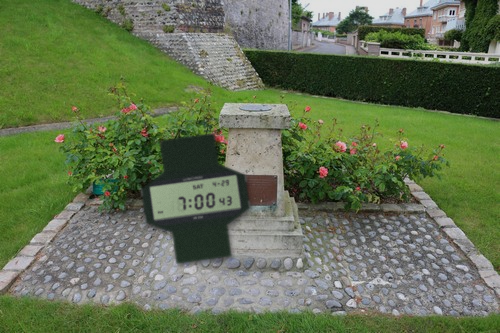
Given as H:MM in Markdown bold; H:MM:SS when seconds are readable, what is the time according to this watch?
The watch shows **7:00:43**
